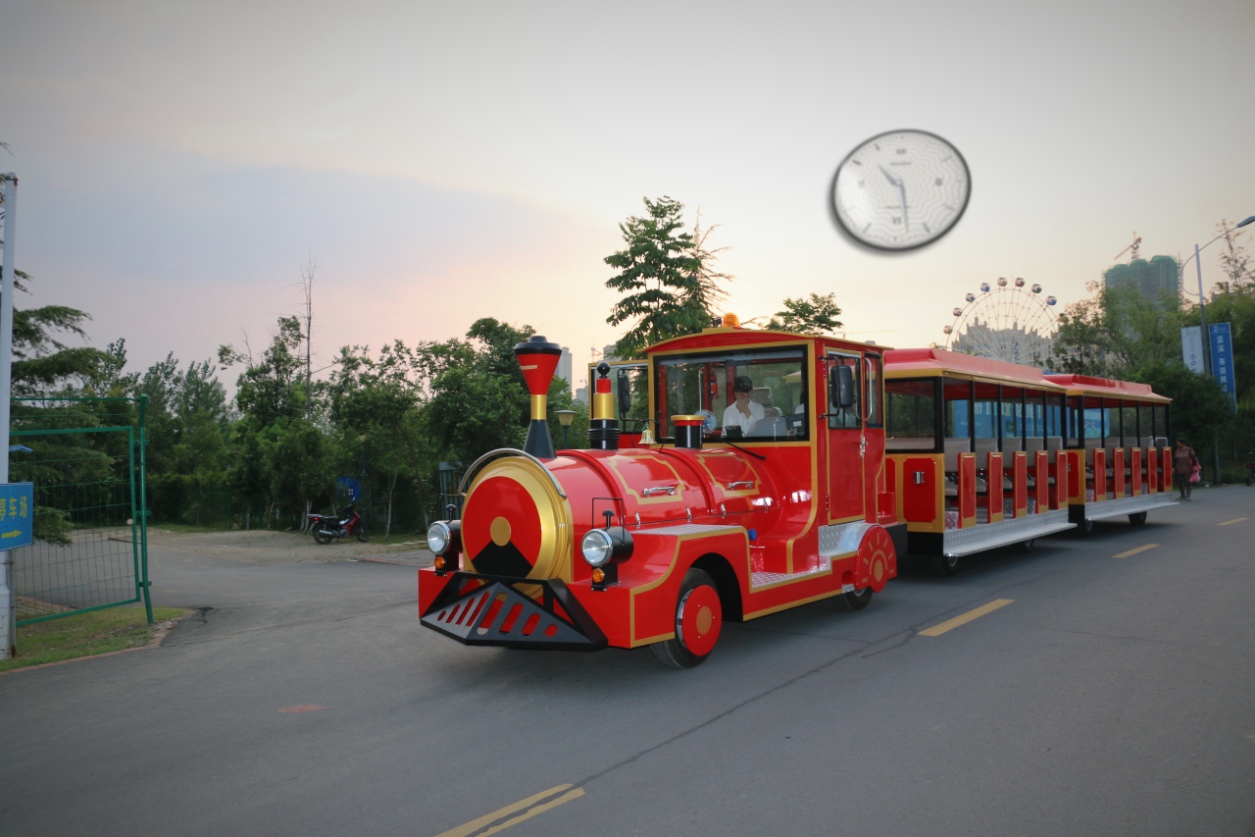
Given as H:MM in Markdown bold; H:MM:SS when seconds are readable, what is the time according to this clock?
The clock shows **10:28**
